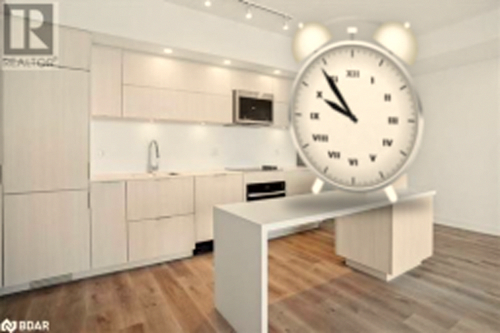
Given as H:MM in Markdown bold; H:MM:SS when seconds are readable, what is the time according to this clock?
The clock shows **9:54**
